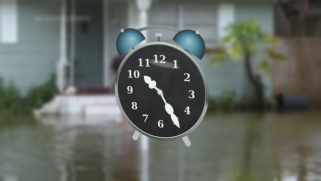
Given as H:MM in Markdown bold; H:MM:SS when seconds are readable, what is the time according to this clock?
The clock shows **10:25**
